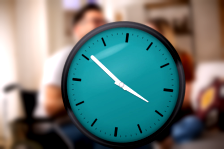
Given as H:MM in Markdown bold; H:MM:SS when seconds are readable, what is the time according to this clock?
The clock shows **3:51**
